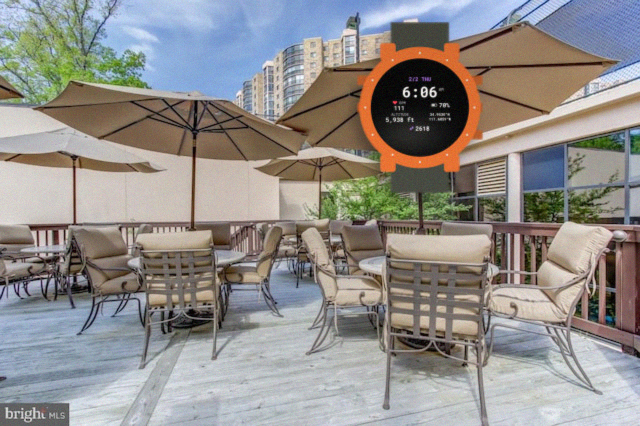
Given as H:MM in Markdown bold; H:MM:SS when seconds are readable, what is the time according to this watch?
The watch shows **6:06**
